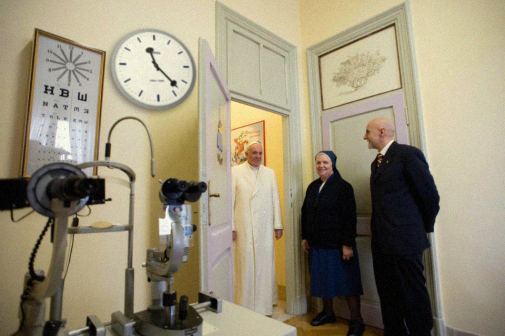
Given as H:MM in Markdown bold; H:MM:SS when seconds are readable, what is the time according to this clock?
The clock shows **11:23**
